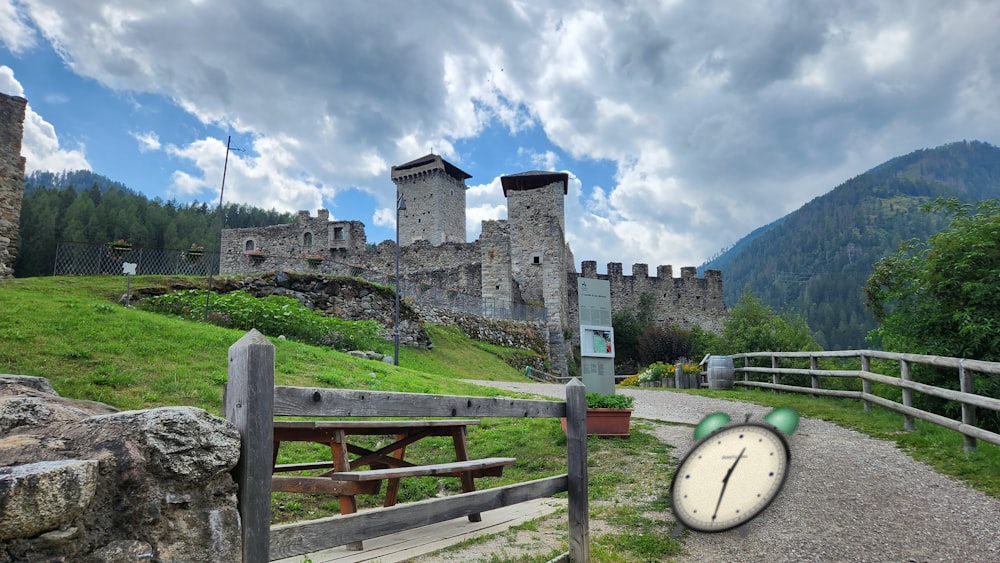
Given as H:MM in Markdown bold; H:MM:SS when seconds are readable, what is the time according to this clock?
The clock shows **12:30**
